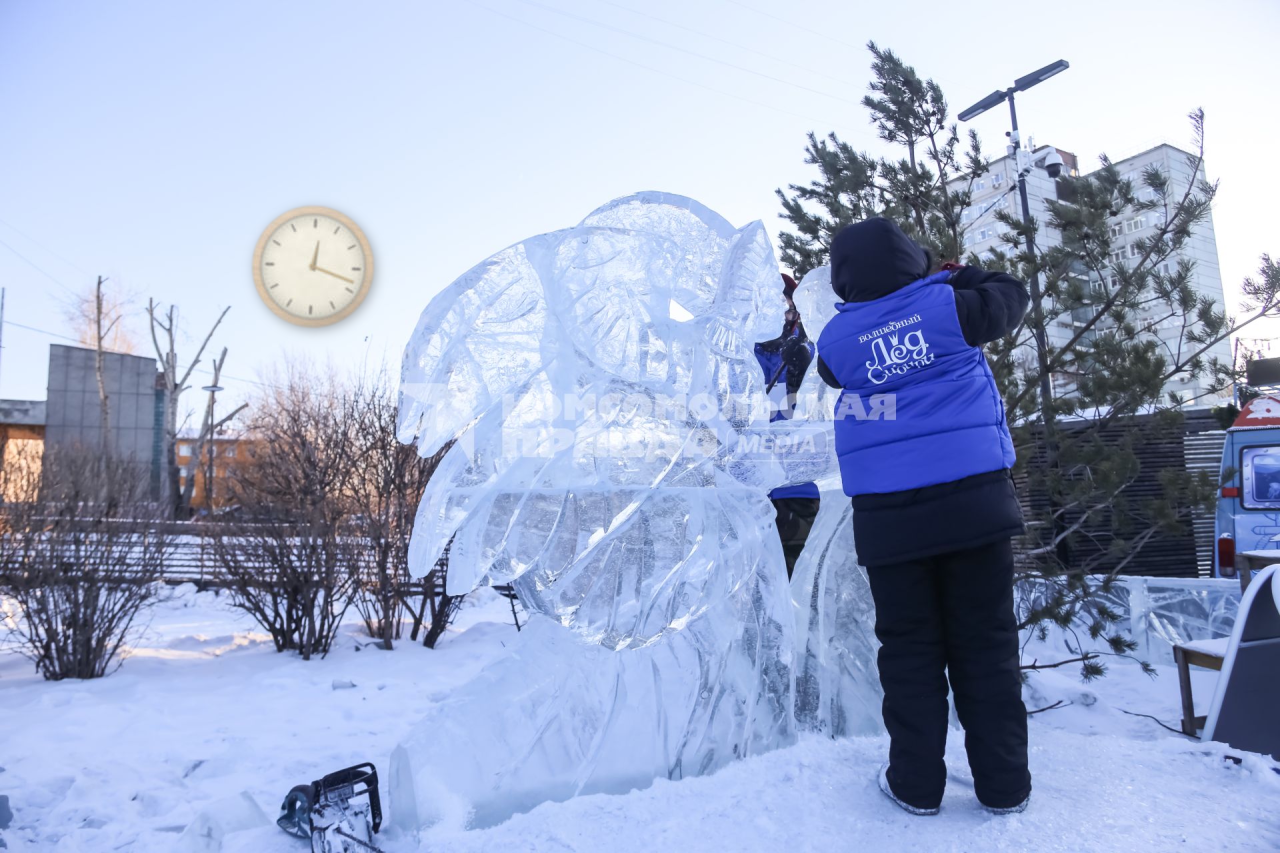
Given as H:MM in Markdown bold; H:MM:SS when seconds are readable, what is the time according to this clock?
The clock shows **12:18**
